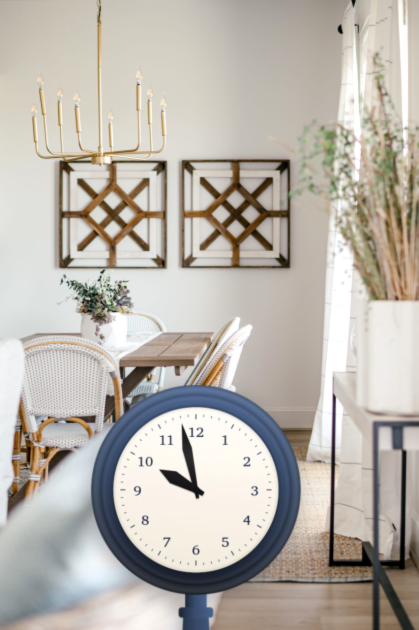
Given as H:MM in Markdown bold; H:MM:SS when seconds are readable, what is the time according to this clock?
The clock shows **9:58**
